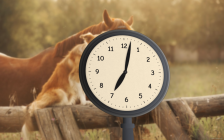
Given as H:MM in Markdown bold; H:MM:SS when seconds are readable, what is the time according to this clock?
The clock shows **7:02**
